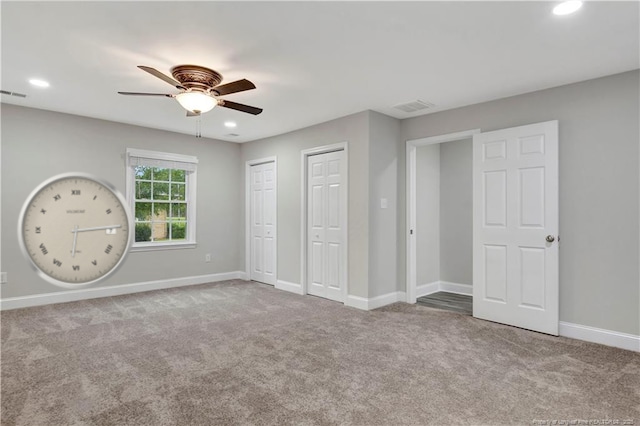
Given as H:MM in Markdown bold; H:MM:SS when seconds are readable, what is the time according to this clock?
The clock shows **6:14**
